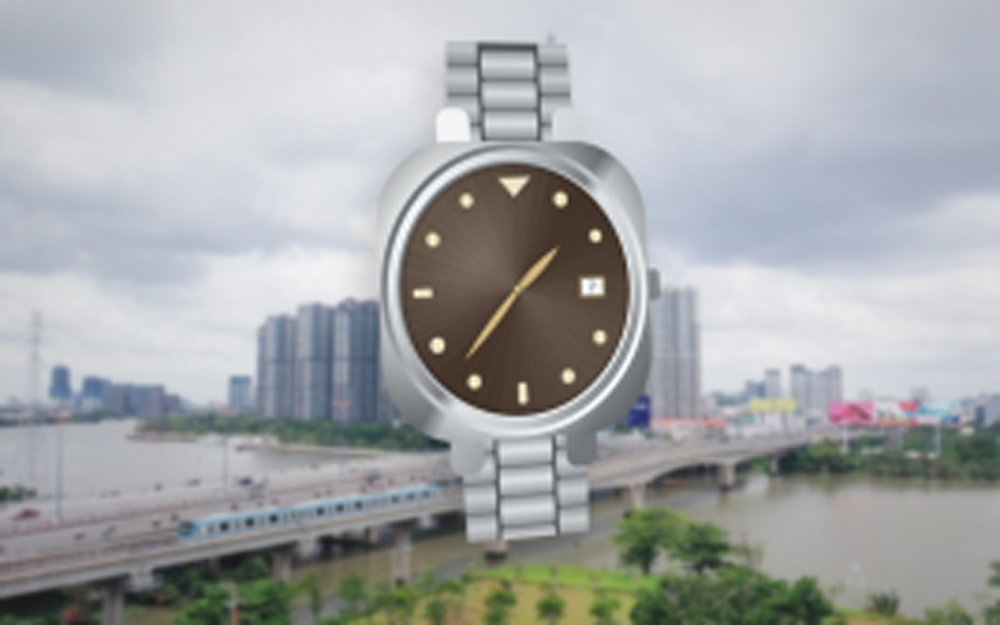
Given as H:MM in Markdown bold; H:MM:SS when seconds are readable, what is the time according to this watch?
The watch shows **1:37**
